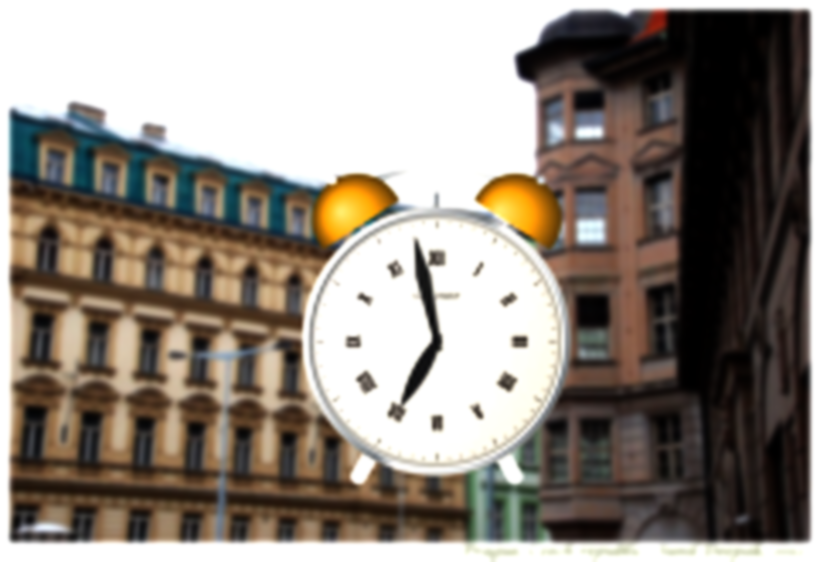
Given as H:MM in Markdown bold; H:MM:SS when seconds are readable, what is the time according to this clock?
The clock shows **6:58**
